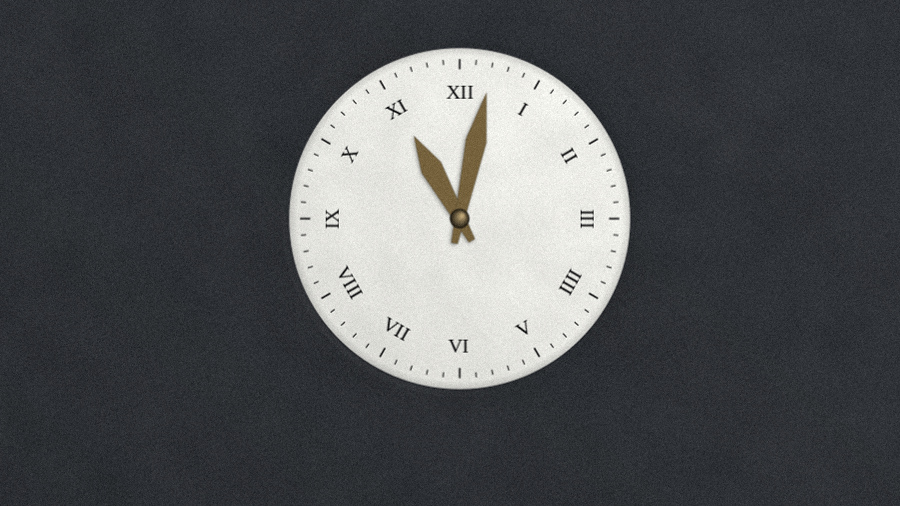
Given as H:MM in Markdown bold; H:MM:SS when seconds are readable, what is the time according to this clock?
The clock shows **11:02**
